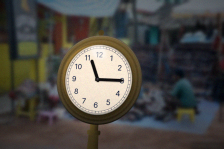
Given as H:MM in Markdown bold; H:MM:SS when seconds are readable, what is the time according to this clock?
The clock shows **11:15**
